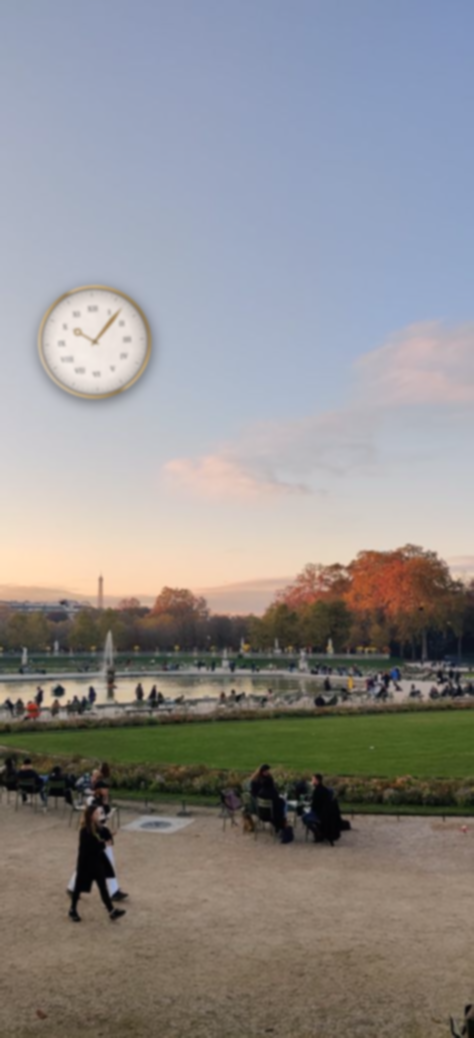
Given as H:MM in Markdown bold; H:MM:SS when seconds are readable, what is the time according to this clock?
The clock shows **10:07**
